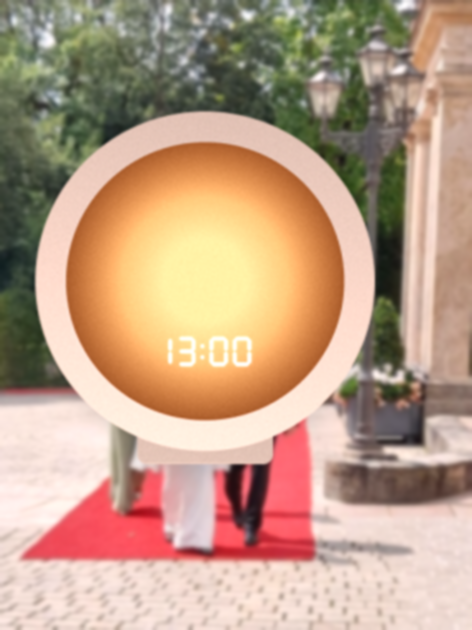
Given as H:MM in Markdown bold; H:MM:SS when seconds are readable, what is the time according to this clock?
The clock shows **13:00**
